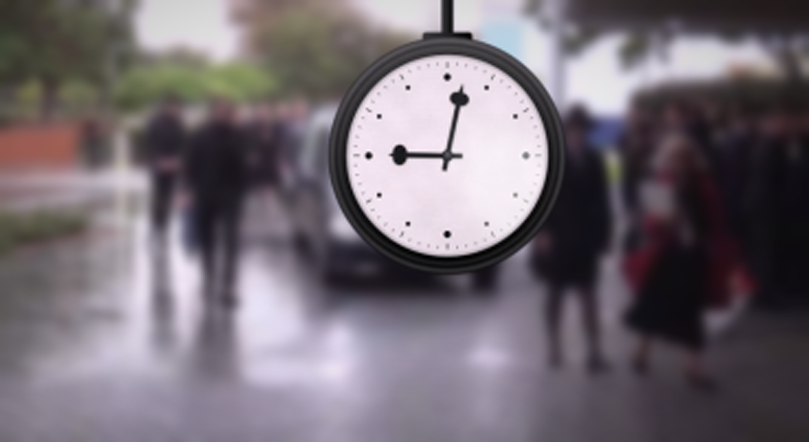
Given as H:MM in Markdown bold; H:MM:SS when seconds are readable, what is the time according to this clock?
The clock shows **9:02**
